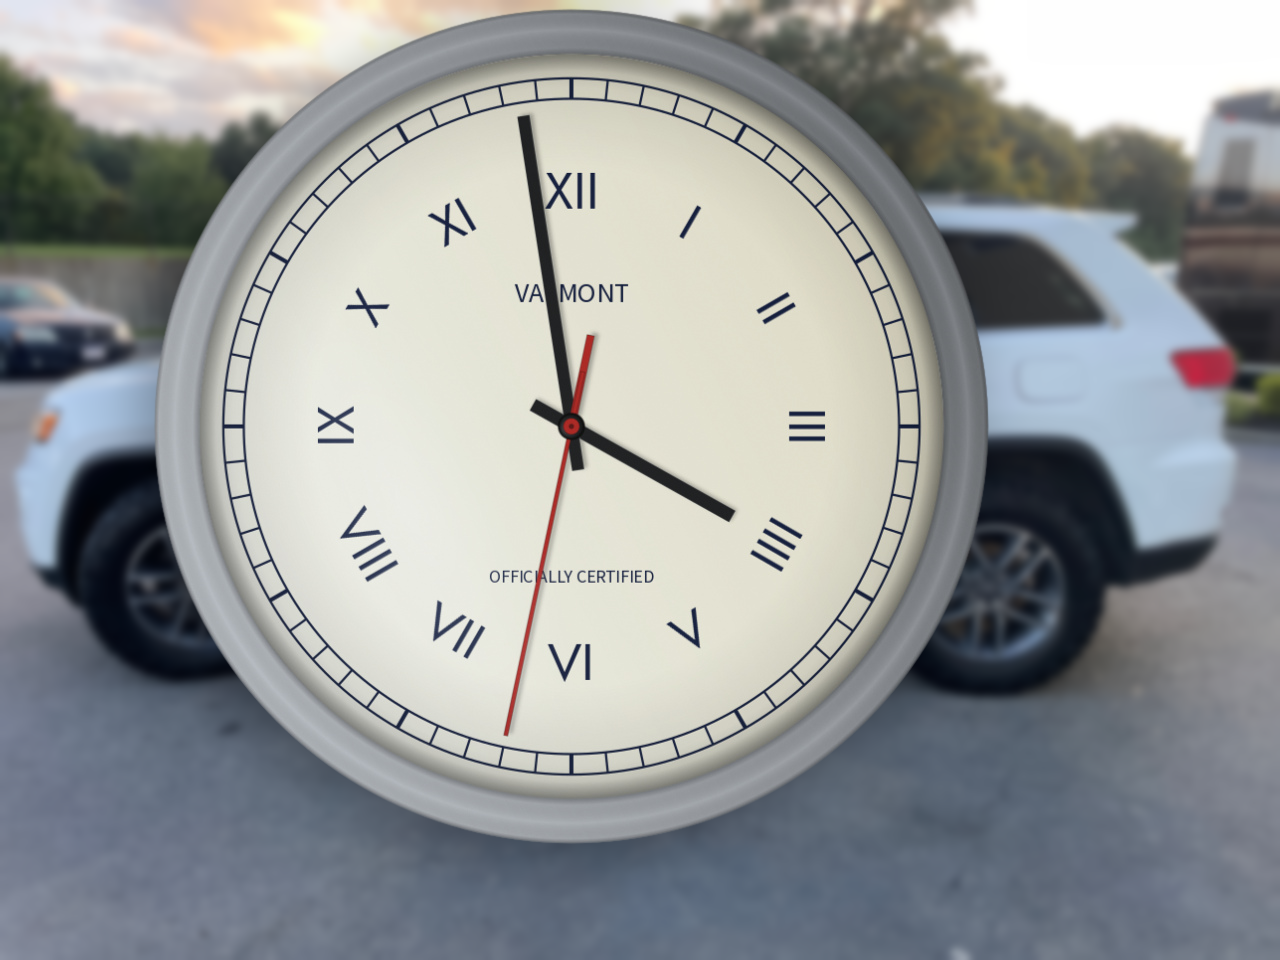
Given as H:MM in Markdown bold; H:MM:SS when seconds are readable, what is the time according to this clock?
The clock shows **3:58:32**
